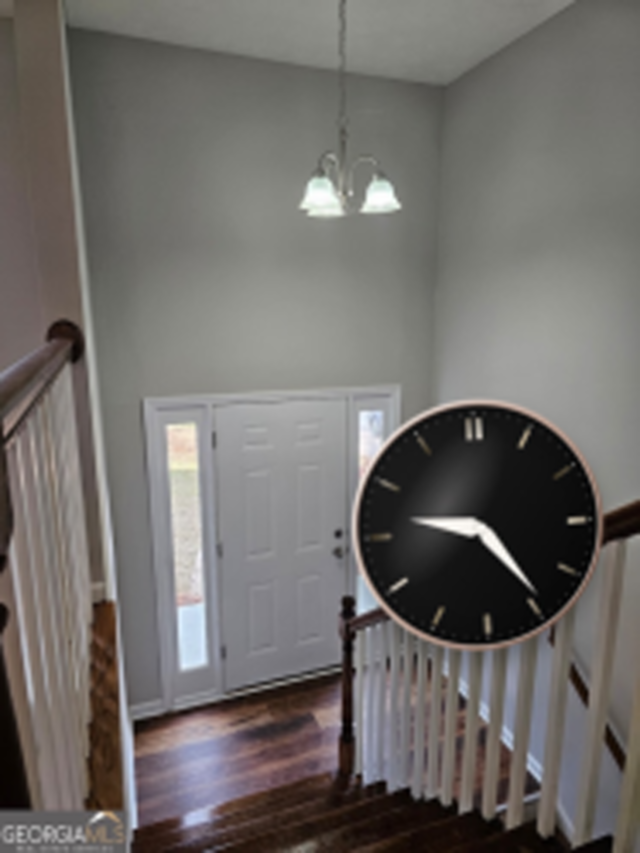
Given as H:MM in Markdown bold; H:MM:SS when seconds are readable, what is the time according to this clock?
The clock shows **9:24**
